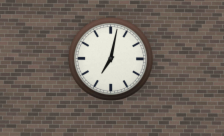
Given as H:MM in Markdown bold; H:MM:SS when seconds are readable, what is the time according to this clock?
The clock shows **7:02**
